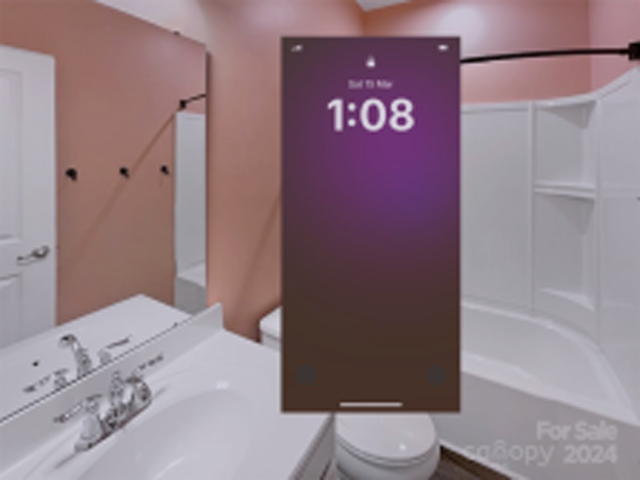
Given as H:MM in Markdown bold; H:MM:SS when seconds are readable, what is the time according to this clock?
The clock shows **1:08**
